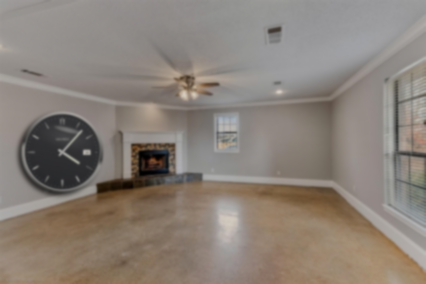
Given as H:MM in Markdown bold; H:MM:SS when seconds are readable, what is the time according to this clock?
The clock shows **4:07**
